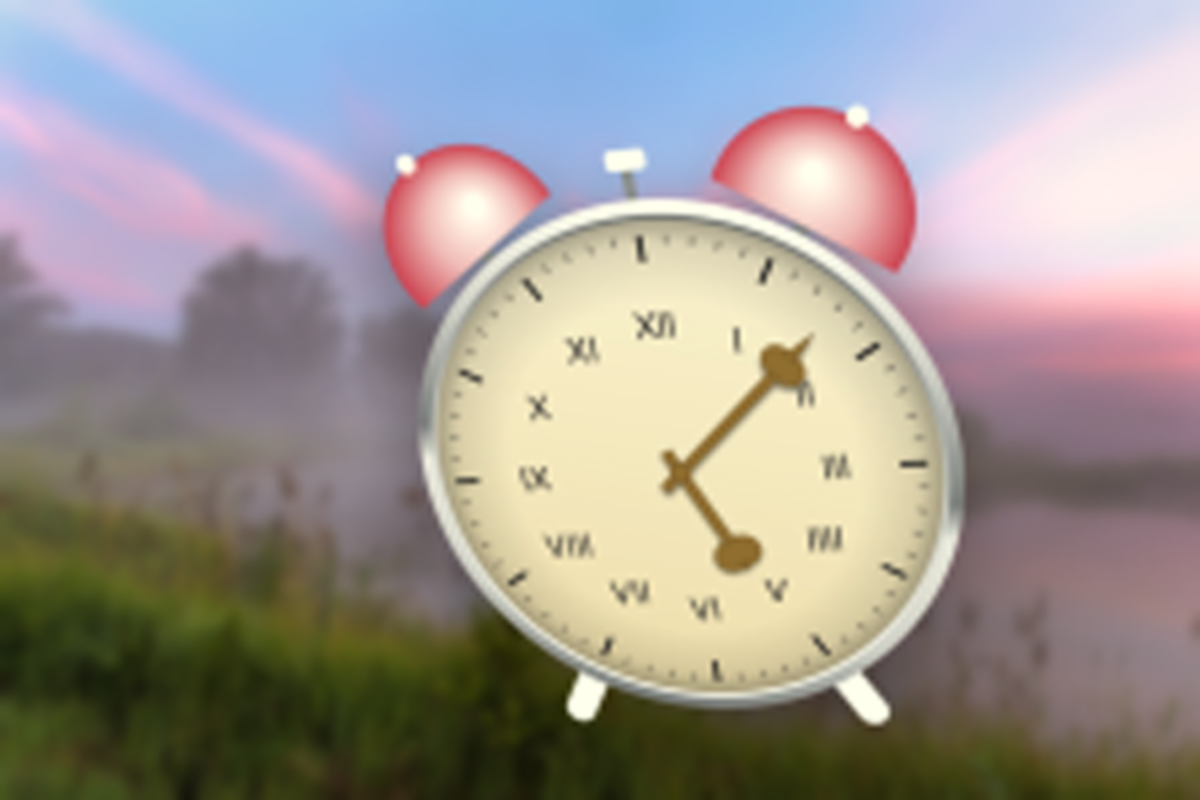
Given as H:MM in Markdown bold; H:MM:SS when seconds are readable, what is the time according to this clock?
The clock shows **5:08**
